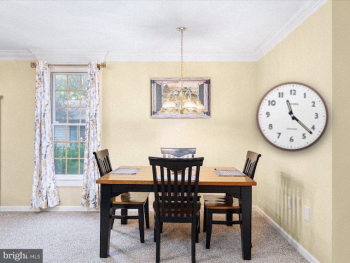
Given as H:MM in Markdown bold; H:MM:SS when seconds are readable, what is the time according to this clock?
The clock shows **11:22**
